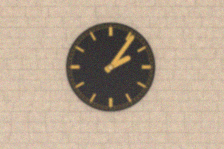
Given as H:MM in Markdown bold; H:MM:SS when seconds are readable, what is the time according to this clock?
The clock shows **2:06**
